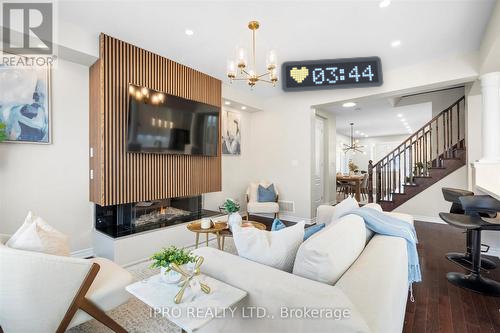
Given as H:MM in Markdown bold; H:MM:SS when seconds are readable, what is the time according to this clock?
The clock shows **3:44**
